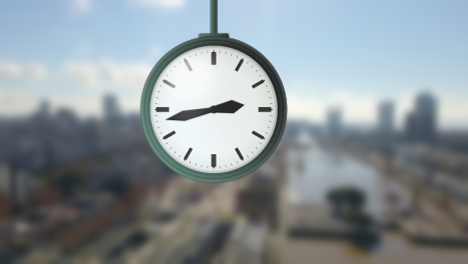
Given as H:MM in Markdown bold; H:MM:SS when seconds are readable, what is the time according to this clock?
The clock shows **2:43**
